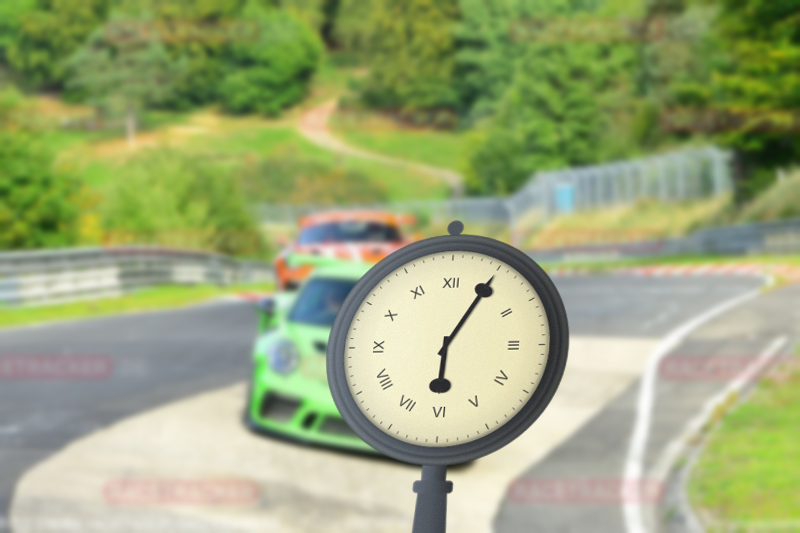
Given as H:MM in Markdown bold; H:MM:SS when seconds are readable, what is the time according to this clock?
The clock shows **6:05**
